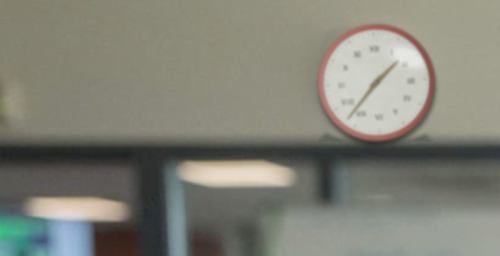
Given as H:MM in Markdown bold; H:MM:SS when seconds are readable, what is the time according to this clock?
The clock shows **1:37**
